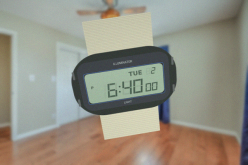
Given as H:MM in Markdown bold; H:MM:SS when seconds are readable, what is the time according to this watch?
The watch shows **6:40:00**
